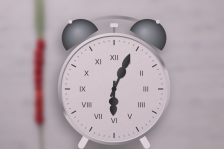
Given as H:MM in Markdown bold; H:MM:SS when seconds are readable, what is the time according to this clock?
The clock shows **6:04**
